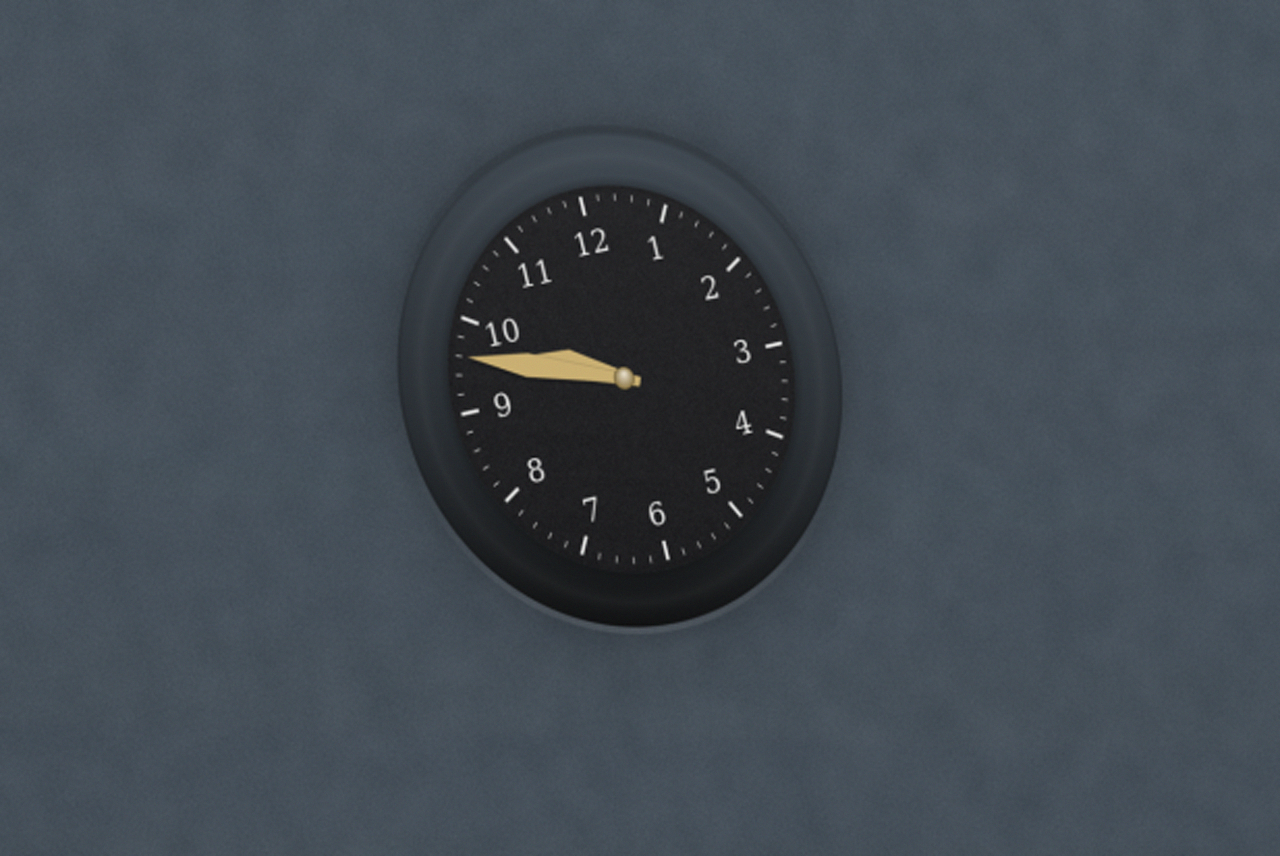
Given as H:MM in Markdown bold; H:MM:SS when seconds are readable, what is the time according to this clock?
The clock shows **9:48**
